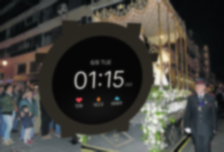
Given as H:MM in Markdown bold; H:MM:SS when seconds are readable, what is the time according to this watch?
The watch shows **1:15**
